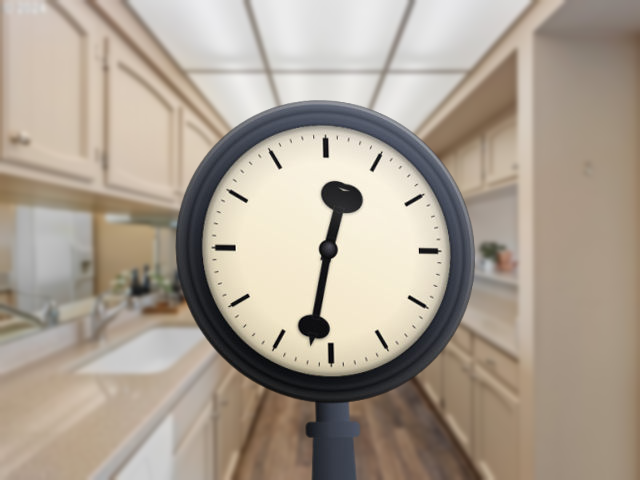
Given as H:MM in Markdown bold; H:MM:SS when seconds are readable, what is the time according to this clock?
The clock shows **12:32**
